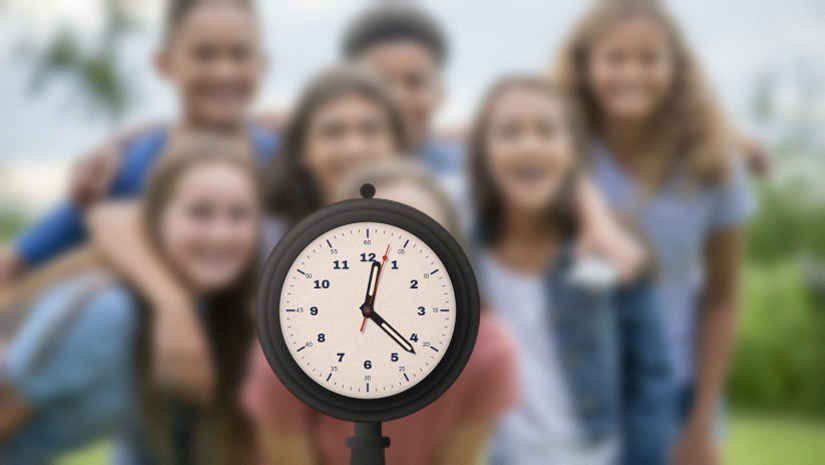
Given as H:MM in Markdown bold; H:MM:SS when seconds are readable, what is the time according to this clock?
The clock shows **12:22:03**
